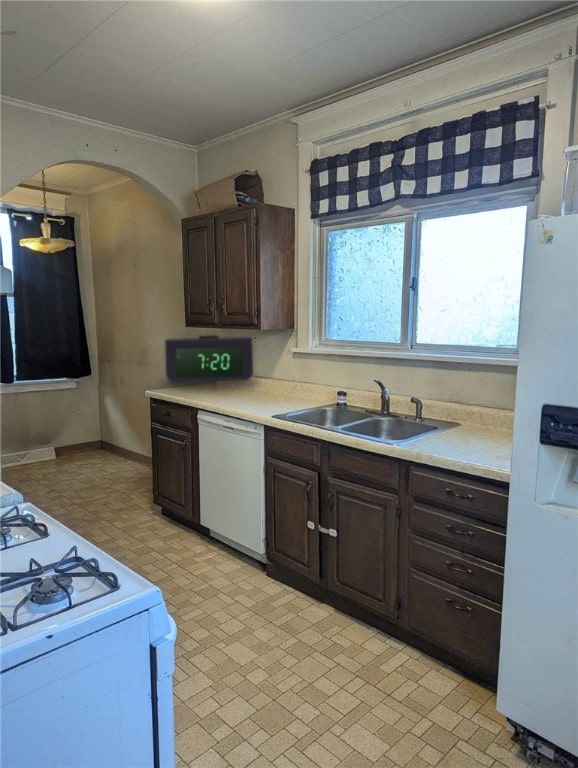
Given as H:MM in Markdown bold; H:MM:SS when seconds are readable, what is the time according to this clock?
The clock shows **7:20**
